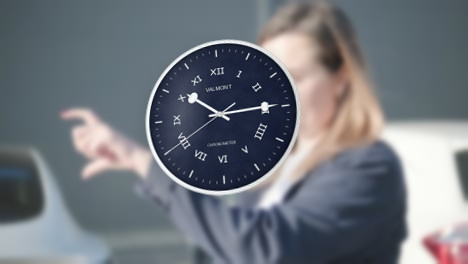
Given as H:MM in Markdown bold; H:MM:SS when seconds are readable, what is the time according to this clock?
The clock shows **10:14:40**
